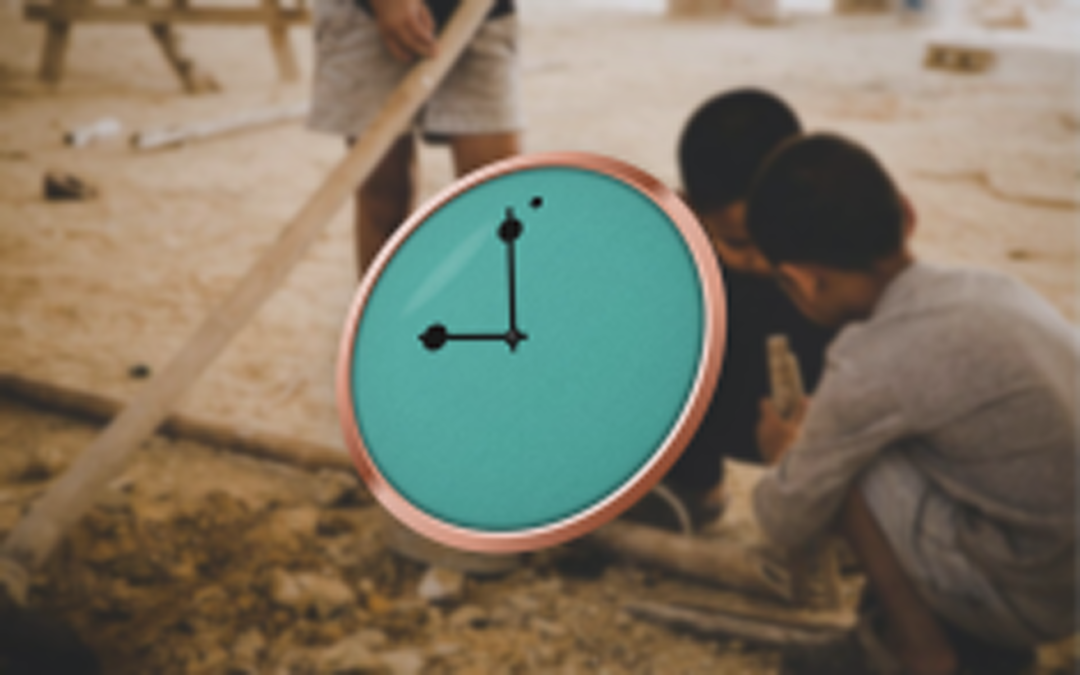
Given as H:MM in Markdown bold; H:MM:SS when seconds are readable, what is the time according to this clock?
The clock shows **8:58**
